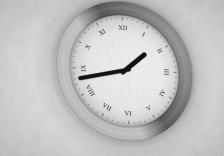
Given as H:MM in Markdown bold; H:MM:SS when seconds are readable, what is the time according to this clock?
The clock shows **1:43**
